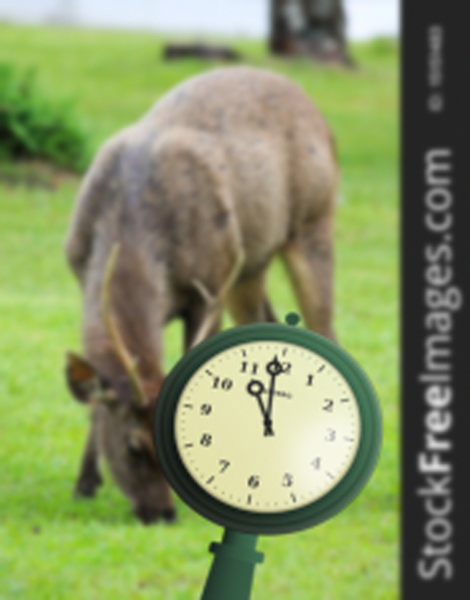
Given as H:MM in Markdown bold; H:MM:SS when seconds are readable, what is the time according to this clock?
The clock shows **10:59**
